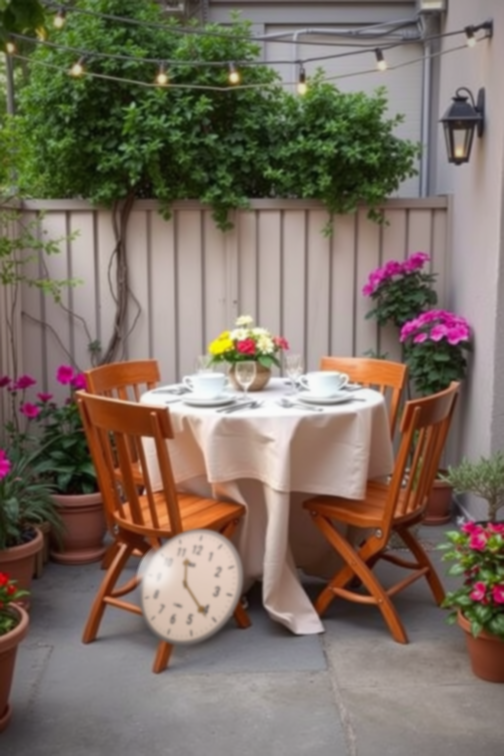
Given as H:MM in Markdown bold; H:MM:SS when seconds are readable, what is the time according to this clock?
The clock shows **11:21**
